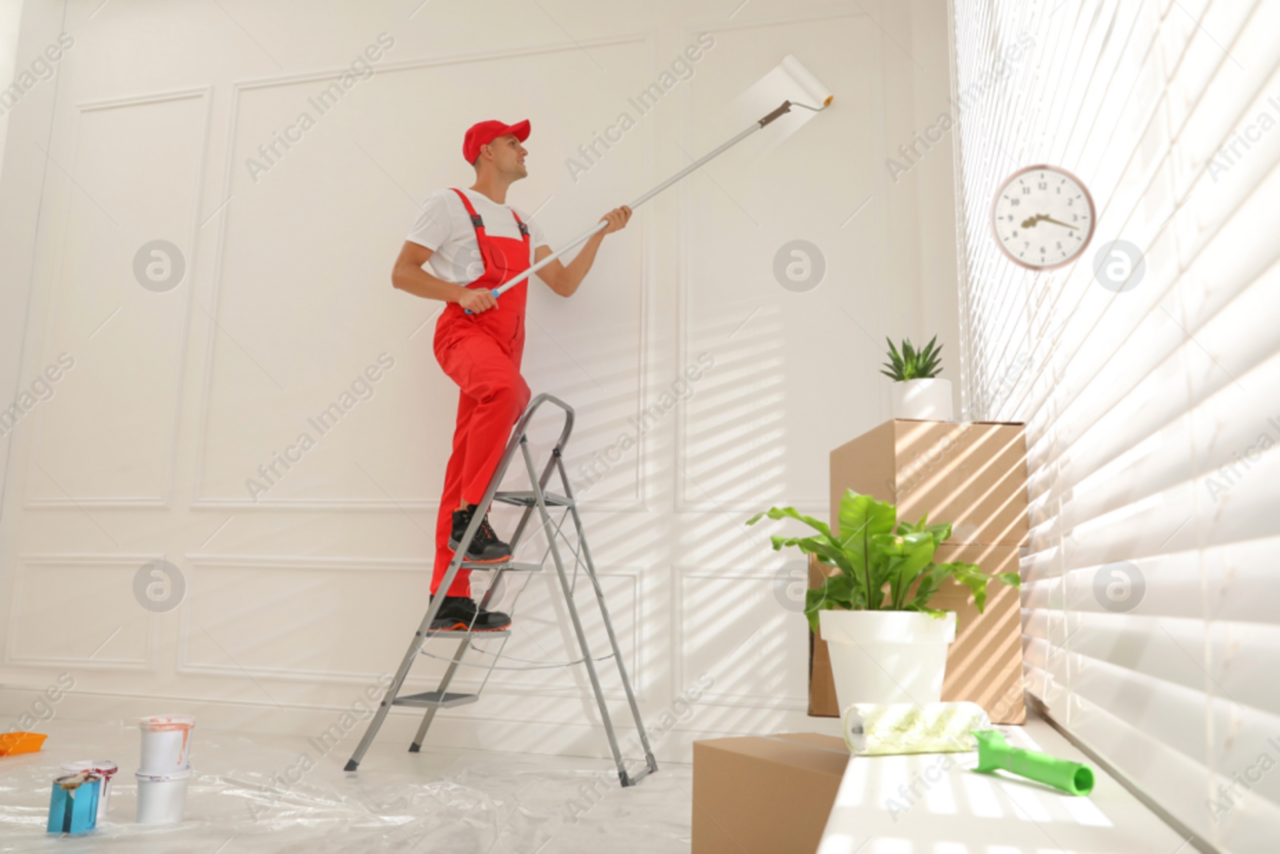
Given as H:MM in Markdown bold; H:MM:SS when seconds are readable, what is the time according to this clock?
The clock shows **8:18**
